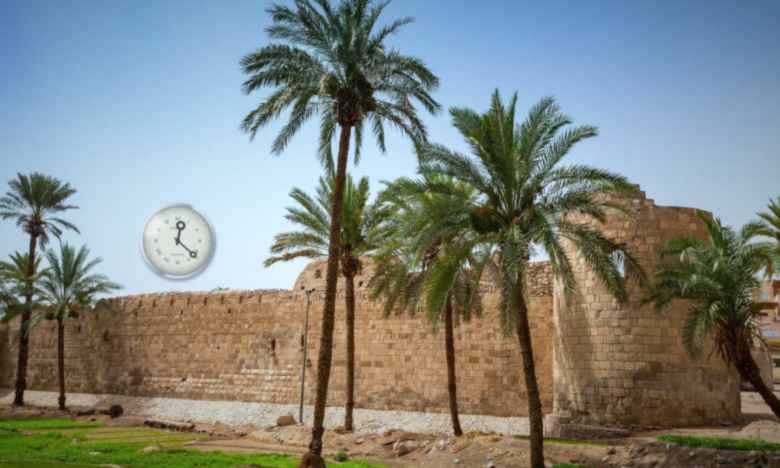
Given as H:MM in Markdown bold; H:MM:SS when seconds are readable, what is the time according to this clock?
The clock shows **12:22**
